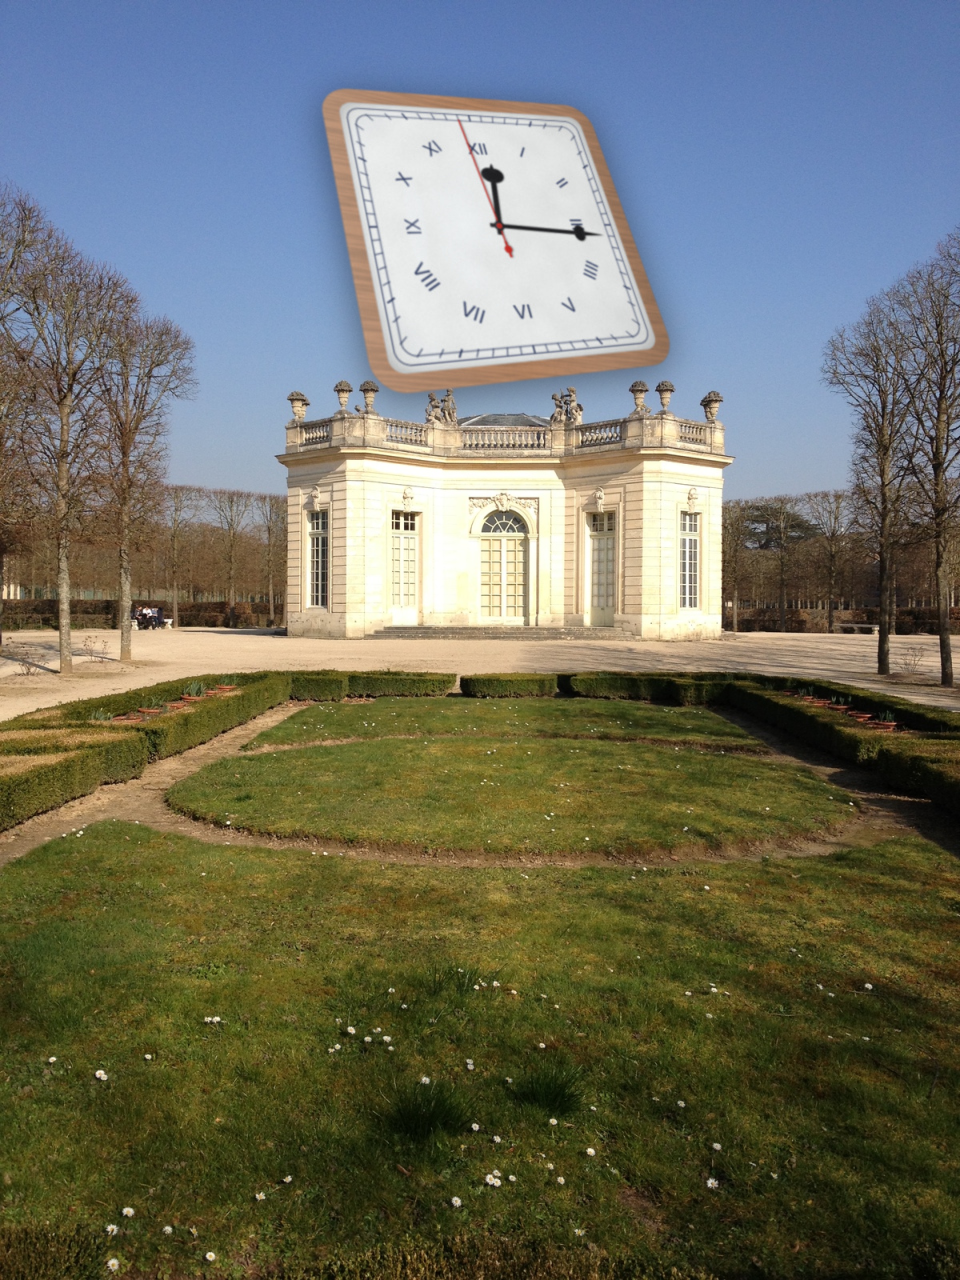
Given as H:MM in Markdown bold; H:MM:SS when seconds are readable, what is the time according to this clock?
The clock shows **12:15:59**
